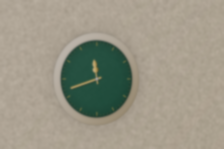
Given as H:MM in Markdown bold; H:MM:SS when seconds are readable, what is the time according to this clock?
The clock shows **11:42**
